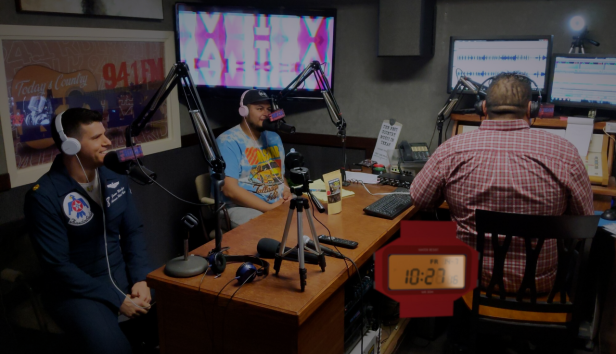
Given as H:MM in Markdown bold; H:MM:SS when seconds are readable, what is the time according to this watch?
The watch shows **10:27:16**
